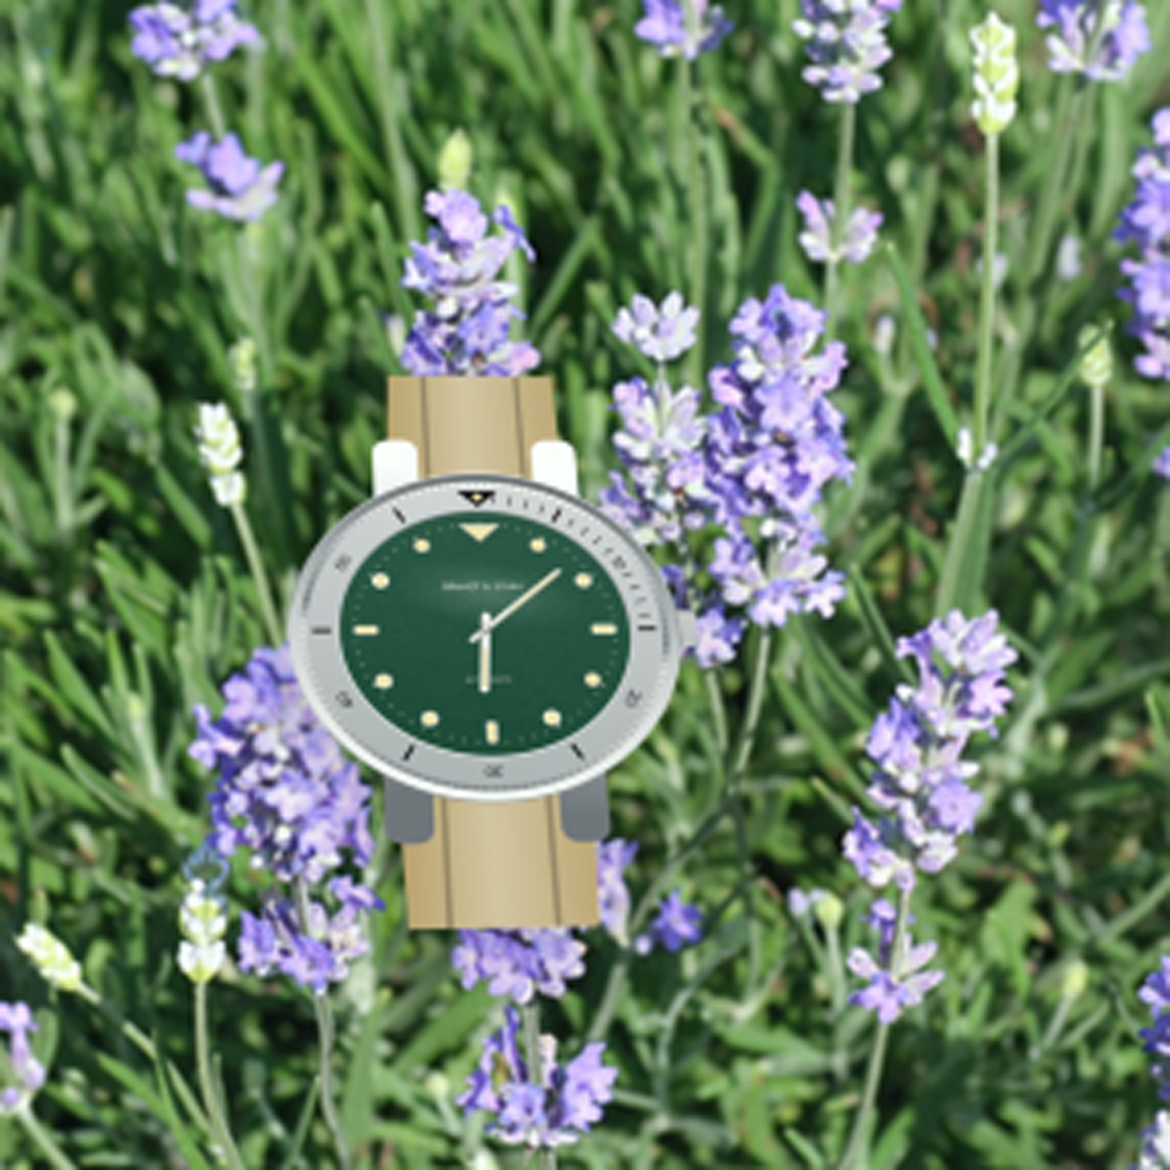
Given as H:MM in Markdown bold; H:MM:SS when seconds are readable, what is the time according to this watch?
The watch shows **6:08**
